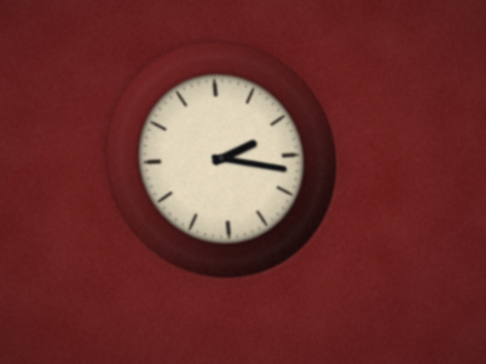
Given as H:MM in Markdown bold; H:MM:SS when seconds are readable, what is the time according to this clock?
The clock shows **2:17**
